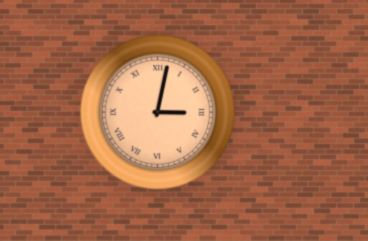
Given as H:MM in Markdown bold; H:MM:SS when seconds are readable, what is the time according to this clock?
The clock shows **3:02**
